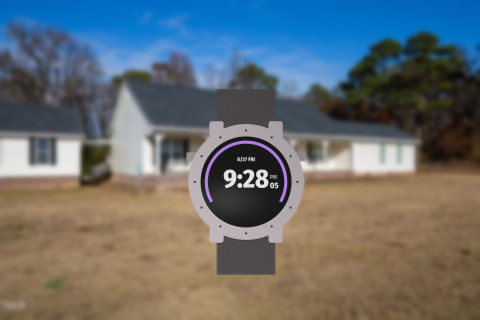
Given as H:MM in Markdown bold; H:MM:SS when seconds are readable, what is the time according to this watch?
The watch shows **9:28:05**
